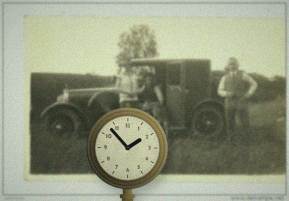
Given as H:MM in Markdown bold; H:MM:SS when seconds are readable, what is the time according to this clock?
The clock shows **1:53**
